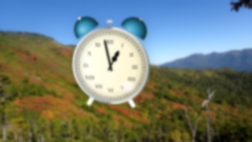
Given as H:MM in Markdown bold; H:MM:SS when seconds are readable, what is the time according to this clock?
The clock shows **12:58**
